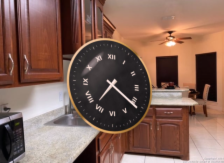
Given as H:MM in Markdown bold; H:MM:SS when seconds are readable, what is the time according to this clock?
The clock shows **7:21**
